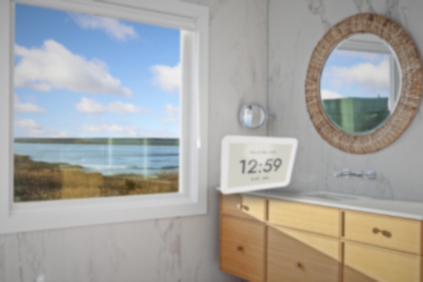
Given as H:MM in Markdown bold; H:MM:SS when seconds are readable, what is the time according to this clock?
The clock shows **12:59**
